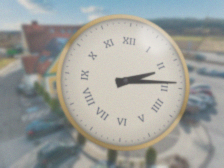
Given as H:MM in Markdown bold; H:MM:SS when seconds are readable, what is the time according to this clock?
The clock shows **2:14**
